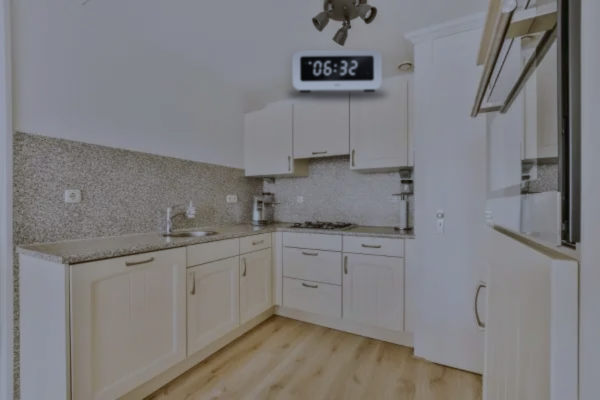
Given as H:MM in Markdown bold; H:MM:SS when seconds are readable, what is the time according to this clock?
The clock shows **6:32**
